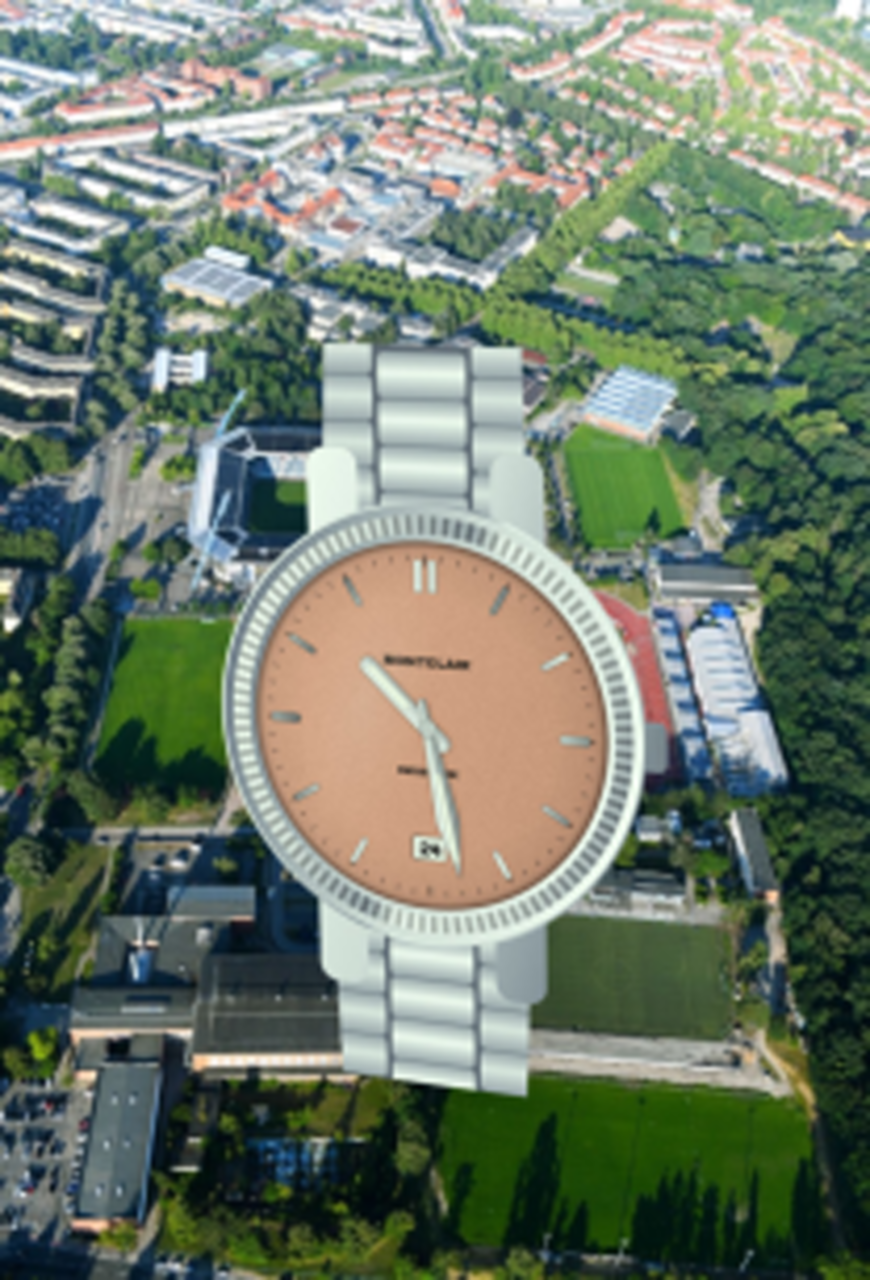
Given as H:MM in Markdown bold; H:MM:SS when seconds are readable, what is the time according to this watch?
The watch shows **10:28**
